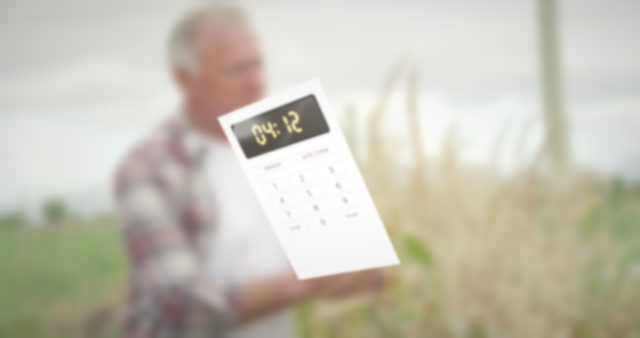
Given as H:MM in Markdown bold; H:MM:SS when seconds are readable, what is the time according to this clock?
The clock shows **4:12**
